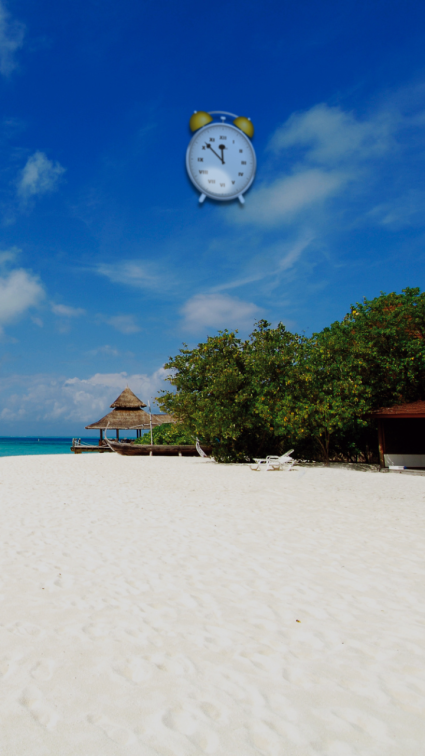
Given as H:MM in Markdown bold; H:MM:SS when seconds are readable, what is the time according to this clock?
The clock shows **11:52**
